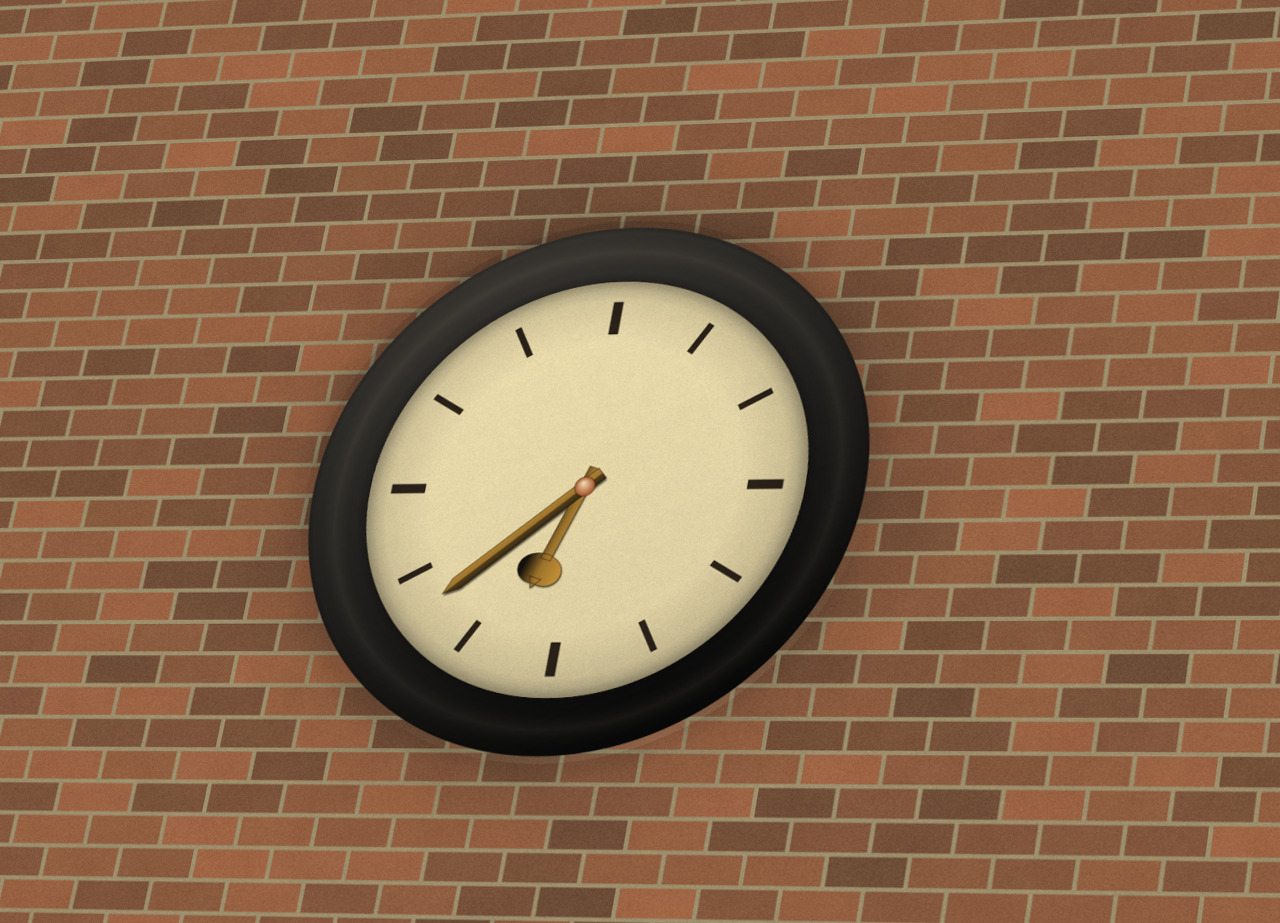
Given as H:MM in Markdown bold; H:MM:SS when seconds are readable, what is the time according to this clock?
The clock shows **6:38**
